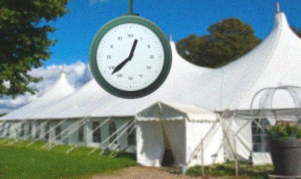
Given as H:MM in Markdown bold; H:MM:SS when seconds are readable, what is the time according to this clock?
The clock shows **12:38**
